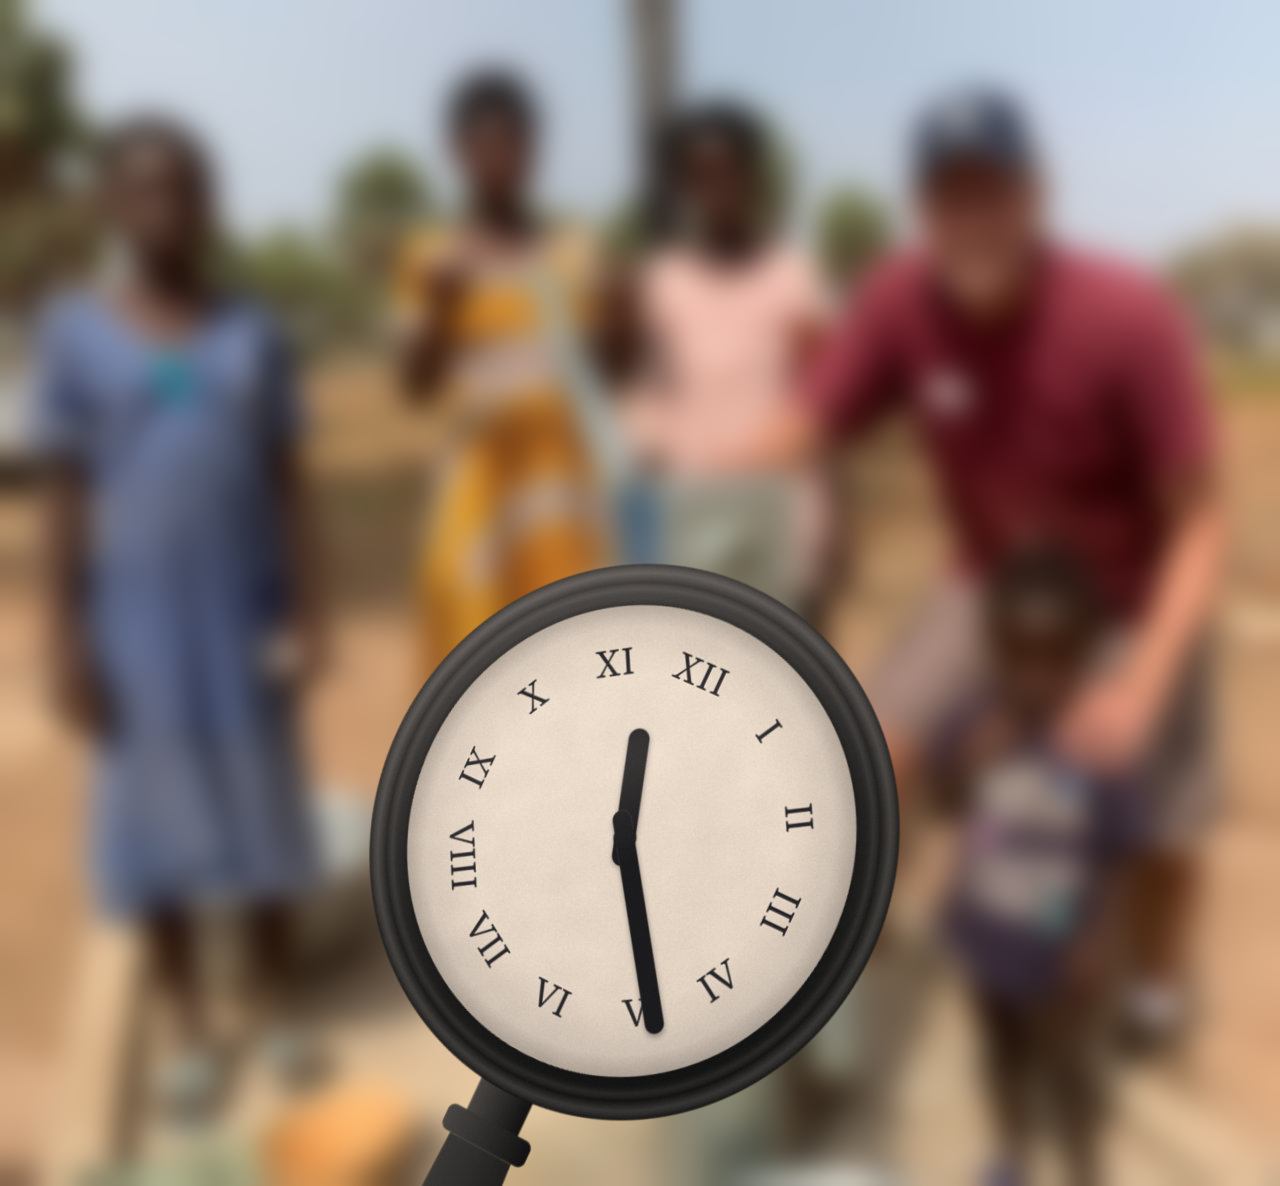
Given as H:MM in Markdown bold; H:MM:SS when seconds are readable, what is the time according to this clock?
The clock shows **11:24**
